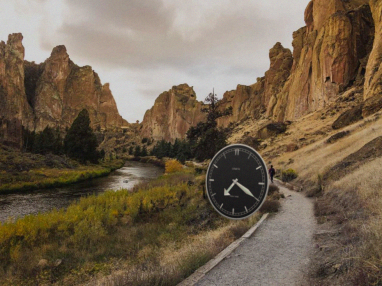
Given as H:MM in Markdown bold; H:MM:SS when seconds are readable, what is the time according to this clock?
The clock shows **7:20**
